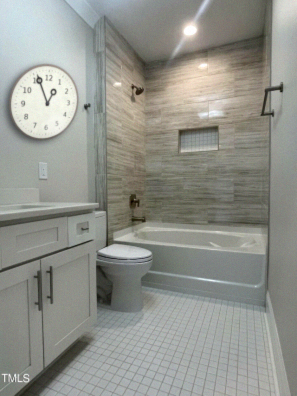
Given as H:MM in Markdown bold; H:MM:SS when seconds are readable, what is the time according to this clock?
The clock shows **12:56**
